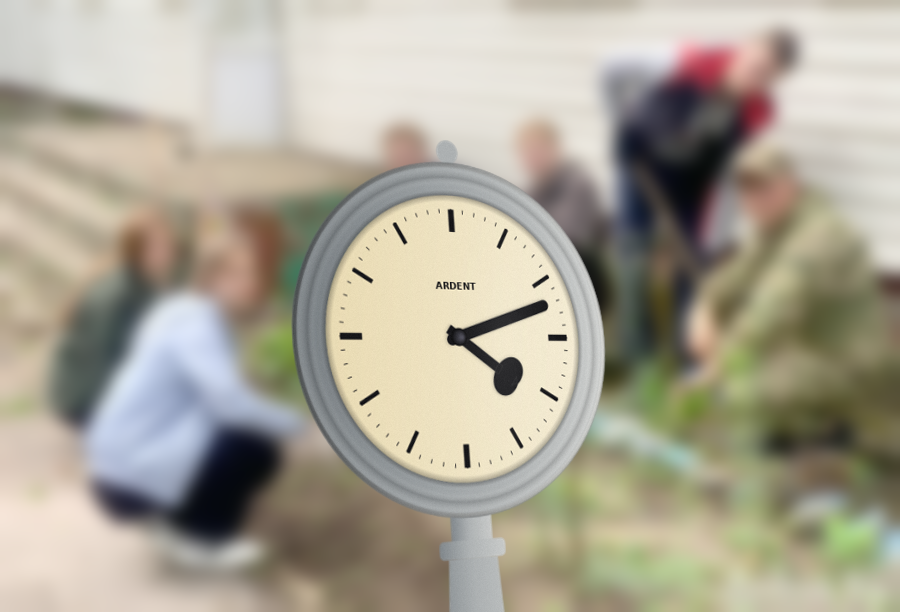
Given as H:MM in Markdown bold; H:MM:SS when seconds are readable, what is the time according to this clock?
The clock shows **4:12**
